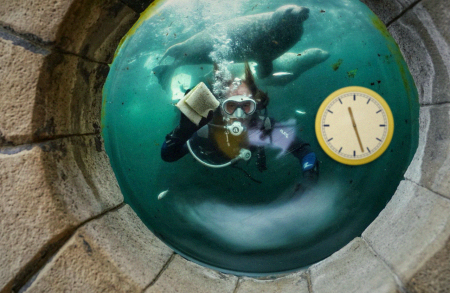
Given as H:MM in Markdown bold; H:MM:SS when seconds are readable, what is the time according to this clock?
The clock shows **11:27**
